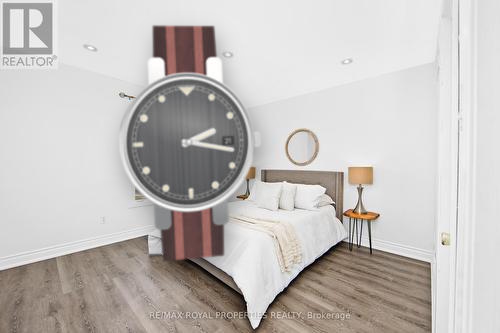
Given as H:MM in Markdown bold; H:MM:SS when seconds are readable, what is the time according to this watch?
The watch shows **2:17**
